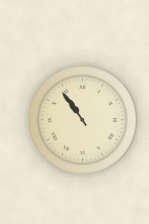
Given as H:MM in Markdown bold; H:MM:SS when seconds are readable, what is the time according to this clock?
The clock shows **10:54**
